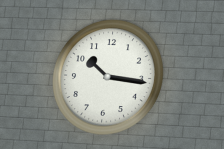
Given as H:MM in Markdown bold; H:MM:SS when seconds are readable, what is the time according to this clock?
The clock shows **10:16**
